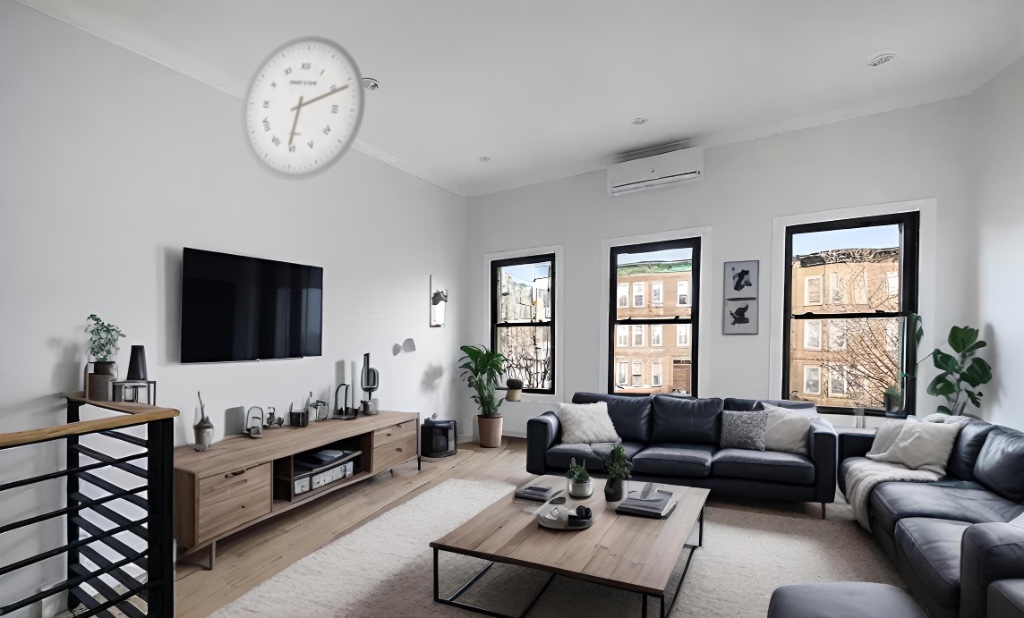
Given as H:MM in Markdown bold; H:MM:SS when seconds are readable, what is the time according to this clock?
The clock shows **6:11**
